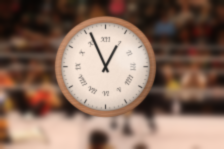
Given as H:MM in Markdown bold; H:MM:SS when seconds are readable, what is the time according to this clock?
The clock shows **12:56**
